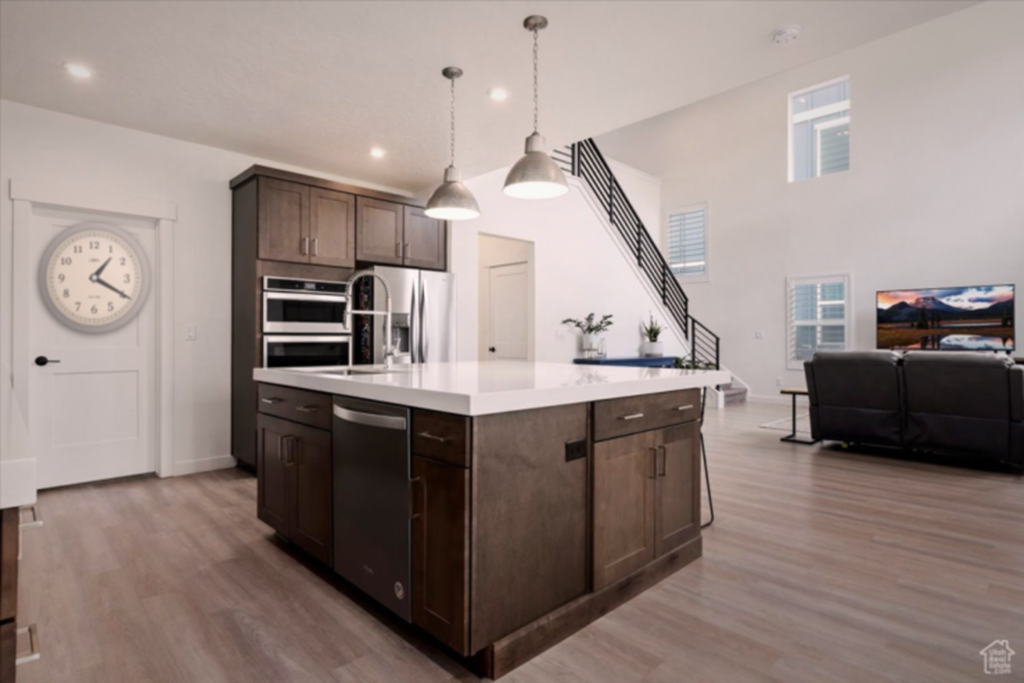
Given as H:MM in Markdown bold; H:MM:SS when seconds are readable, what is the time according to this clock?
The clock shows **1:20**
